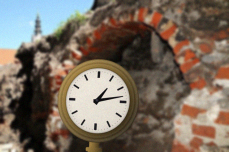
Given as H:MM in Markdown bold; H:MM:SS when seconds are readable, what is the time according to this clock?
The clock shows **1:13**
